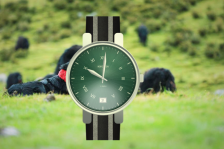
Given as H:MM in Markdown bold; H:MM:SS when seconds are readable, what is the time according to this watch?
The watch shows **10:01**
